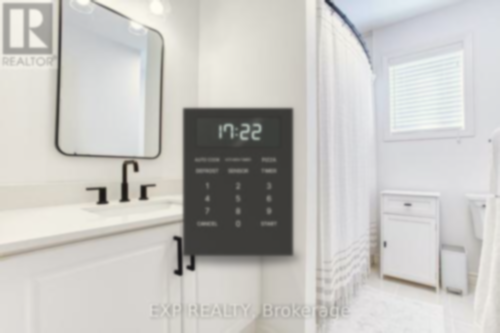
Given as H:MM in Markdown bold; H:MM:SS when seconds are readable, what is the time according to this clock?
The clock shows **17:22**
